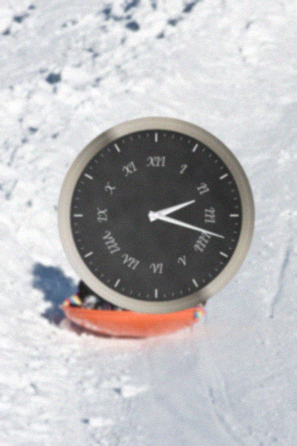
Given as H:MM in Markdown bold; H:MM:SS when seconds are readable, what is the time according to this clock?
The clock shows **2:18**
